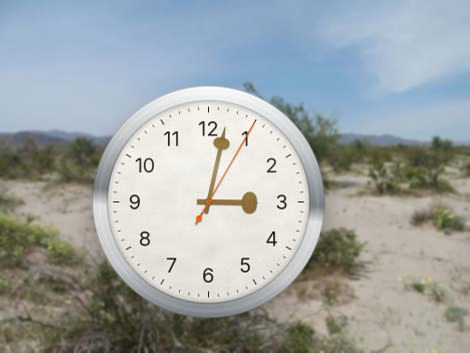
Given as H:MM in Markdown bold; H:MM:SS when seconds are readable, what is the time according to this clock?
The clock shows **3:02:05**
